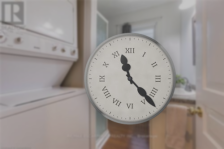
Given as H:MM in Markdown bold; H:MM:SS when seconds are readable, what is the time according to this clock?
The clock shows **11:23**
